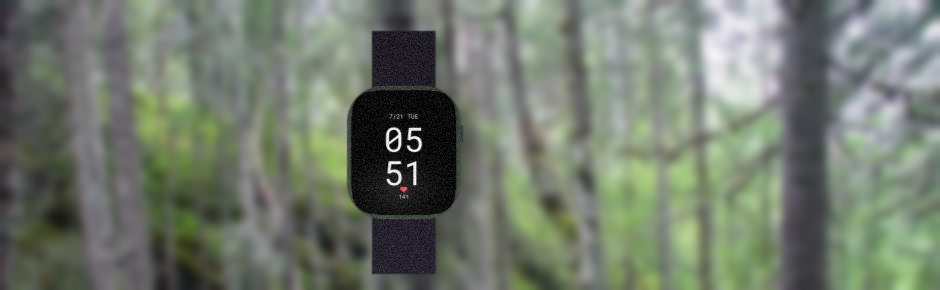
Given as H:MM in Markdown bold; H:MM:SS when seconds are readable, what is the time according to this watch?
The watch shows **5:51**
